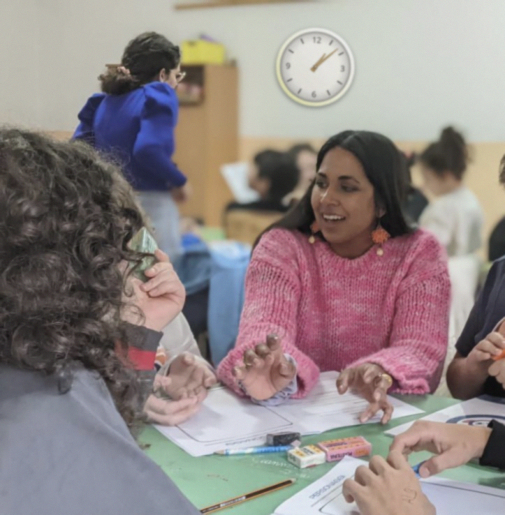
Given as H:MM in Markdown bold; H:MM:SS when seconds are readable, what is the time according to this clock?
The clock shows **1:08**
